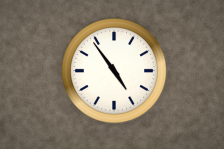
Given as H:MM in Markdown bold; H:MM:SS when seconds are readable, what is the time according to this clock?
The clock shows **4:54**
